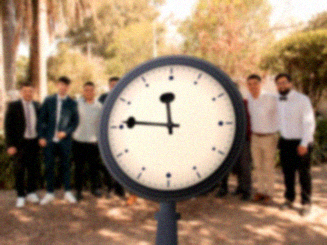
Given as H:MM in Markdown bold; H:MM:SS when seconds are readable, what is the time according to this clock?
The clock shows **11:46**
